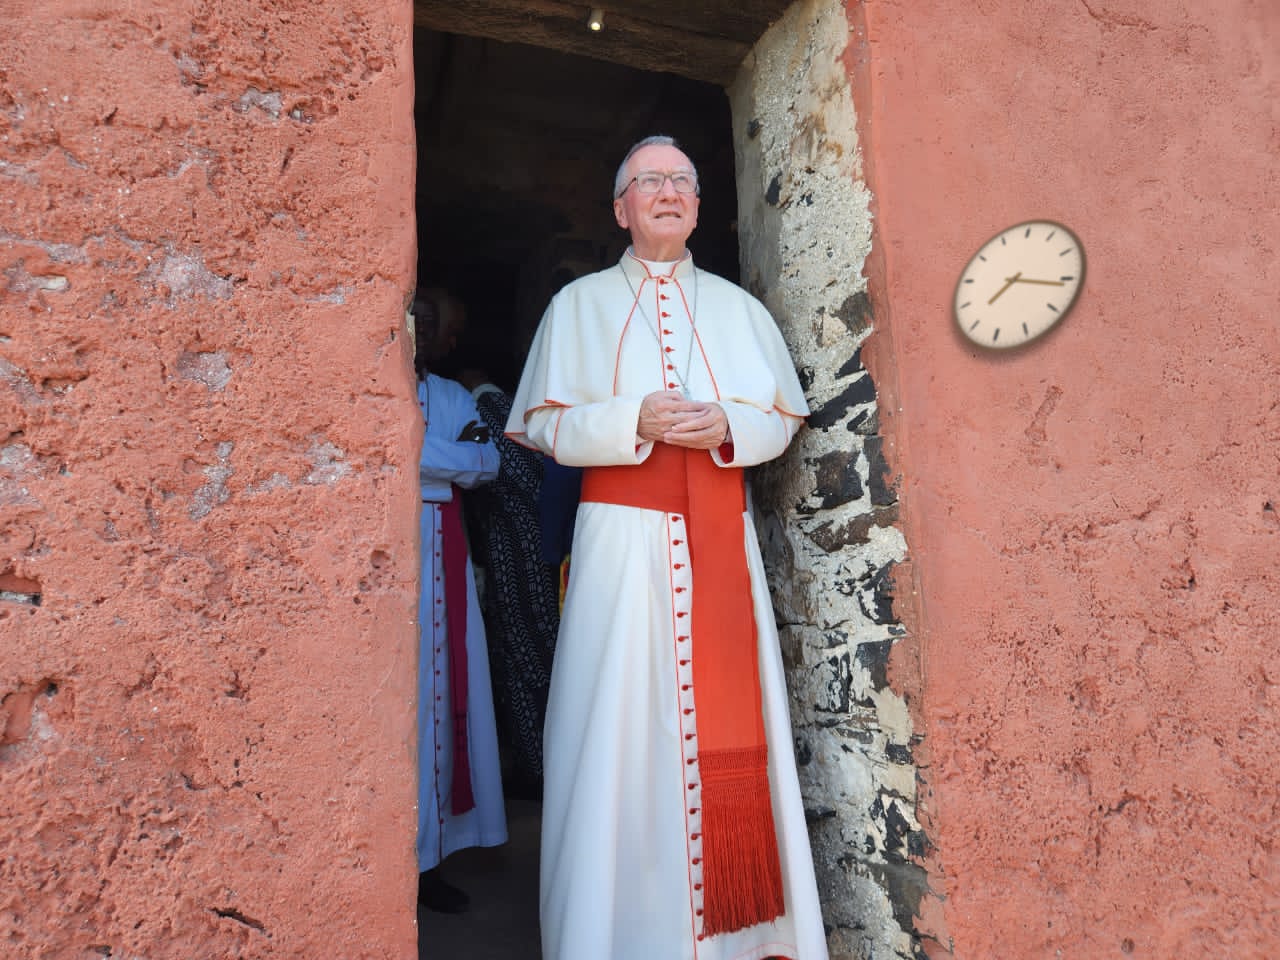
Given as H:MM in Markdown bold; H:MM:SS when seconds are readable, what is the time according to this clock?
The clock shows **7:16**
